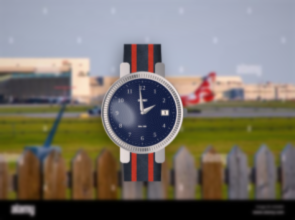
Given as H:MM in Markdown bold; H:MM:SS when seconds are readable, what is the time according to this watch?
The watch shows **1:59**
